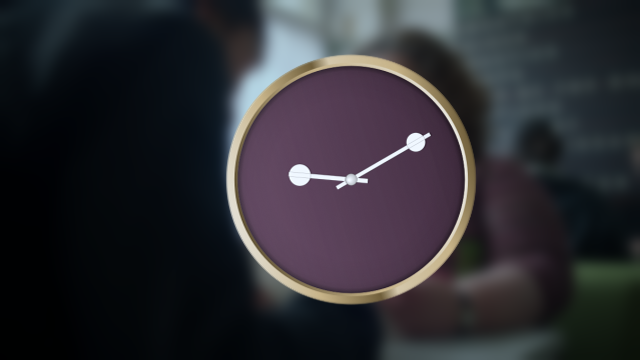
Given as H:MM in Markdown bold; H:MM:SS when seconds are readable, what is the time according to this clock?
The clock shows **9:10**
